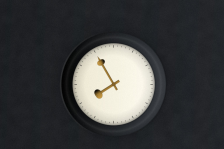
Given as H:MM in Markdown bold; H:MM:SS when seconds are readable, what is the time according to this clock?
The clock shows **7:55**
